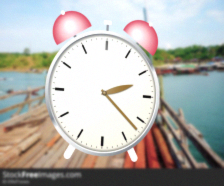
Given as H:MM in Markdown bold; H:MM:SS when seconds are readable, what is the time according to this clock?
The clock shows **2:22**
